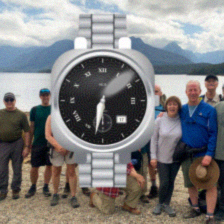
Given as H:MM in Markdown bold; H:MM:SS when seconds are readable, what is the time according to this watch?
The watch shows **6:32**
